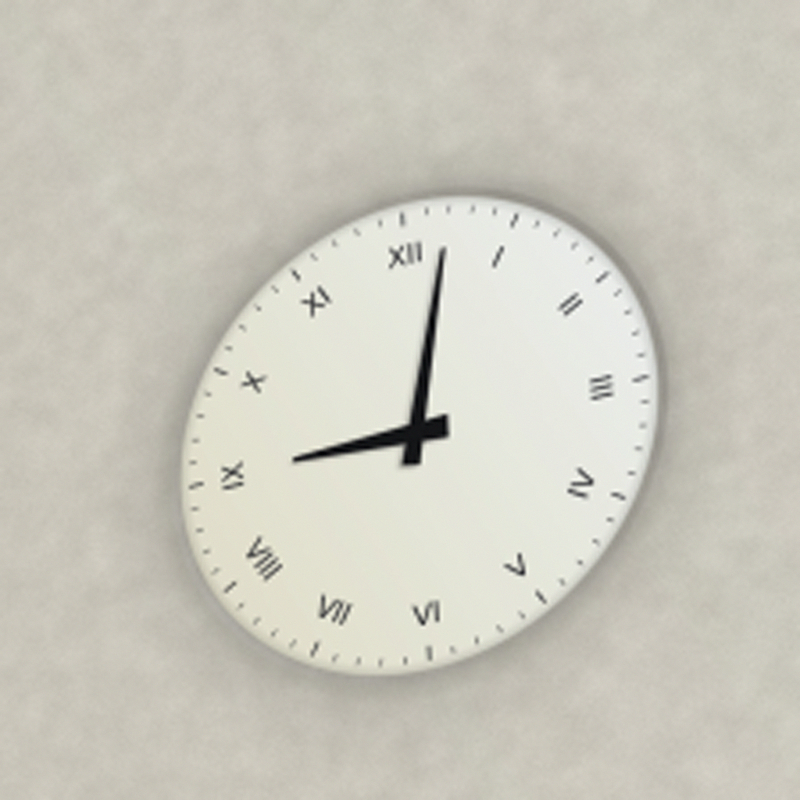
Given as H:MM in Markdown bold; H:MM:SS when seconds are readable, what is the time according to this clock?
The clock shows **9:02**
